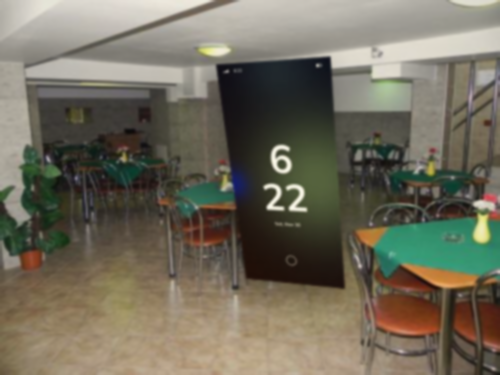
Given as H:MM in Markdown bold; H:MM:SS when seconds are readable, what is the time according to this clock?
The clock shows **6:22**
